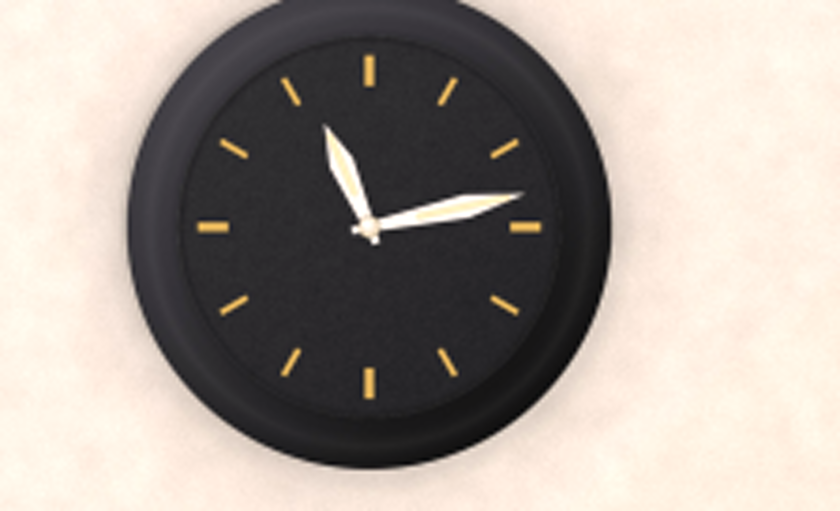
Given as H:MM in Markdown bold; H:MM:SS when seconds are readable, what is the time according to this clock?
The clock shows **11:13**
